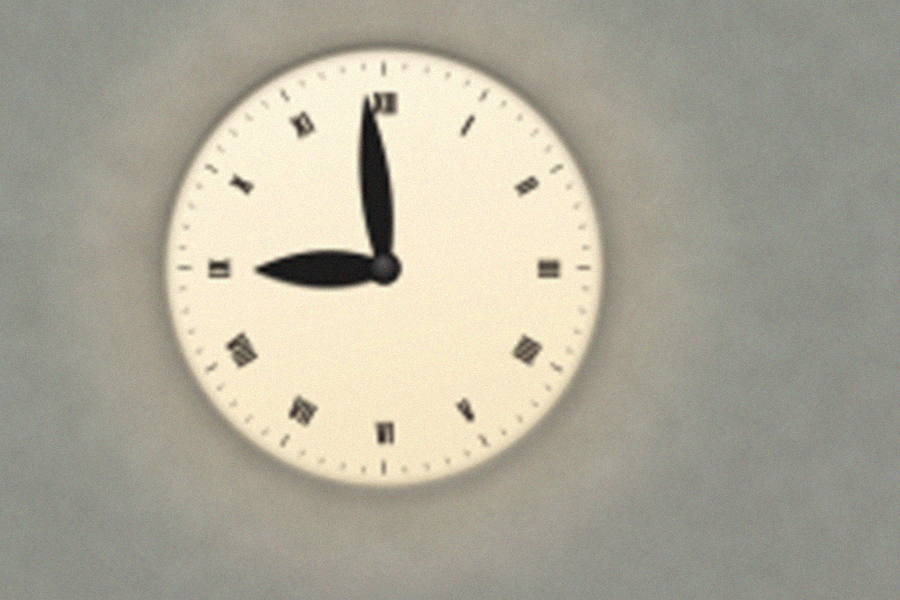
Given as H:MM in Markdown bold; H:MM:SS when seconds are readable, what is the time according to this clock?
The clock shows **8:59**
